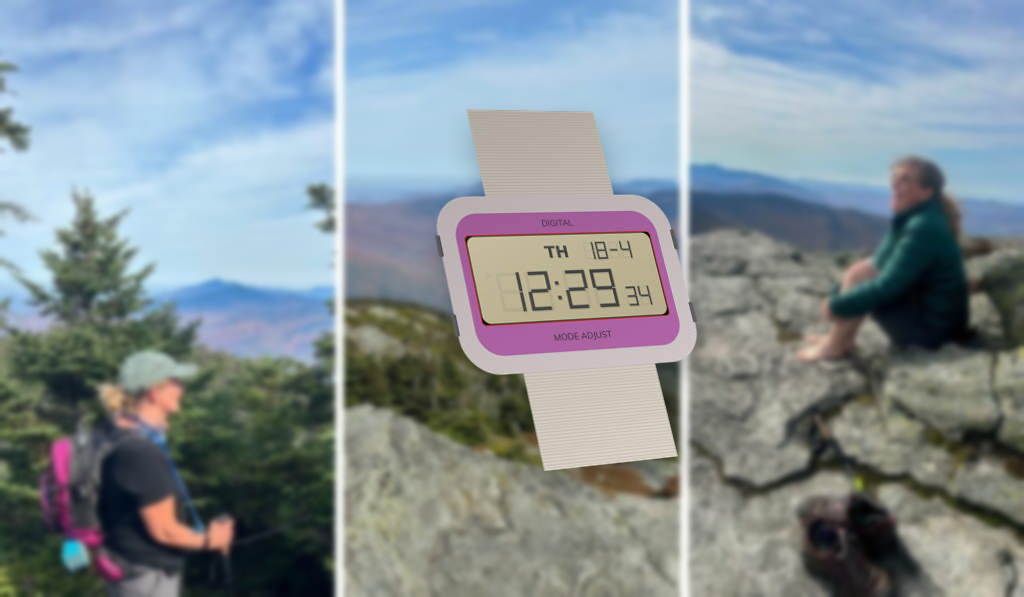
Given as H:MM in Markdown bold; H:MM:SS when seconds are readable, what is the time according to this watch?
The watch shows **12:29:34**
